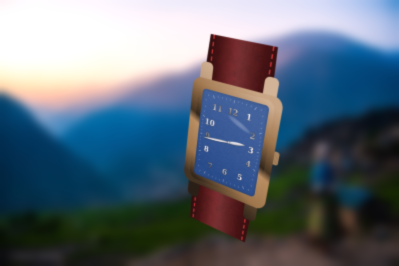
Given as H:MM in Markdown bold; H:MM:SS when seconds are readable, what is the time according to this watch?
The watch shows **2:44**
